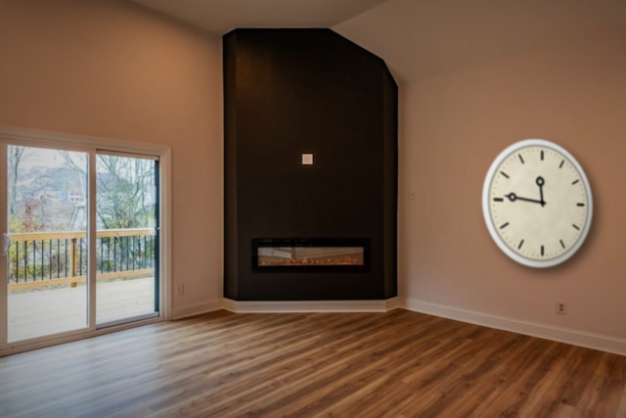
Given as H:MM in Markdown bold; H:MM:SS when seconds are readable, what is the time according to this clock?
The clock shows **11:46**
